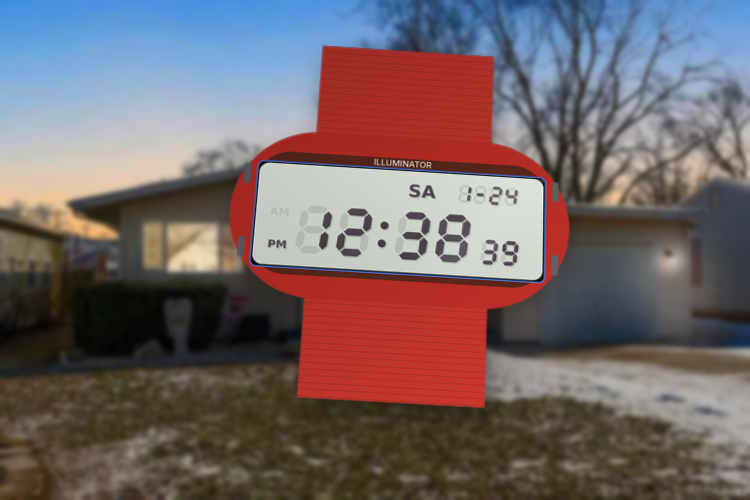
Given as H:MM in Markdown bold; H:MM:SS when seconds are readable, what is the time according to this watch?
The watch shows **12:38:39**
